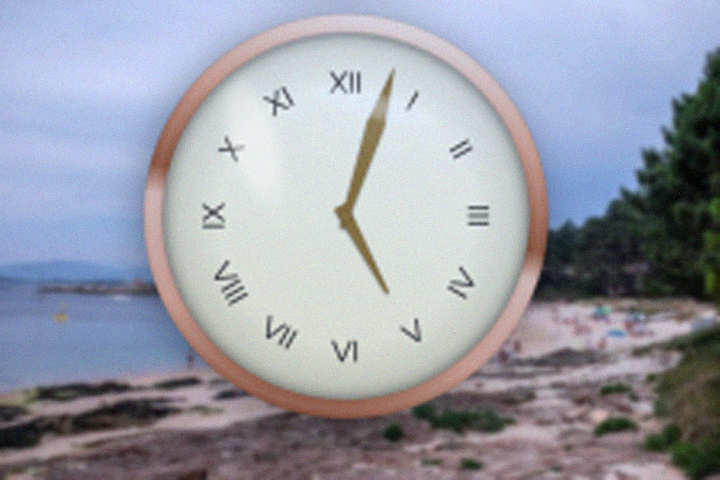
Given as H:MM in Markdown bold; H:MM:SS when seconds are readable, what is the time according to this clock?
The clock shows **5:03**
